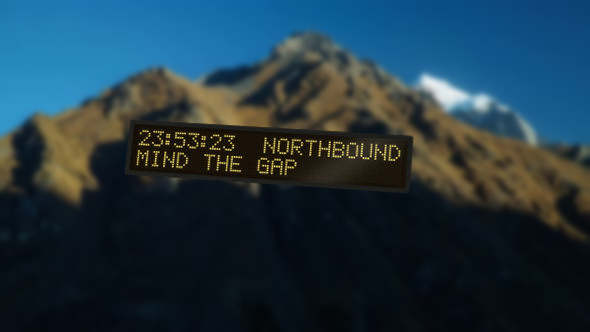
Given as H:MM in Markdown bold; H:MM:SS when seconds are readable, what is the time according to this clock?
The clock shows **23:53:23**
